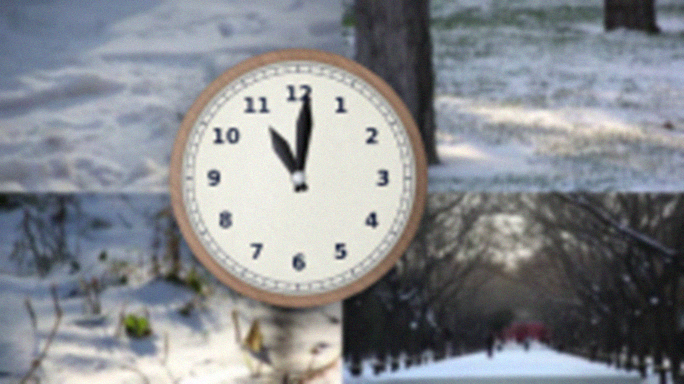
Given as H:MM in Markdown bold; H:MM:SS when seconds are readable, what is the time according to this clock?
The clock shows **11:01**
